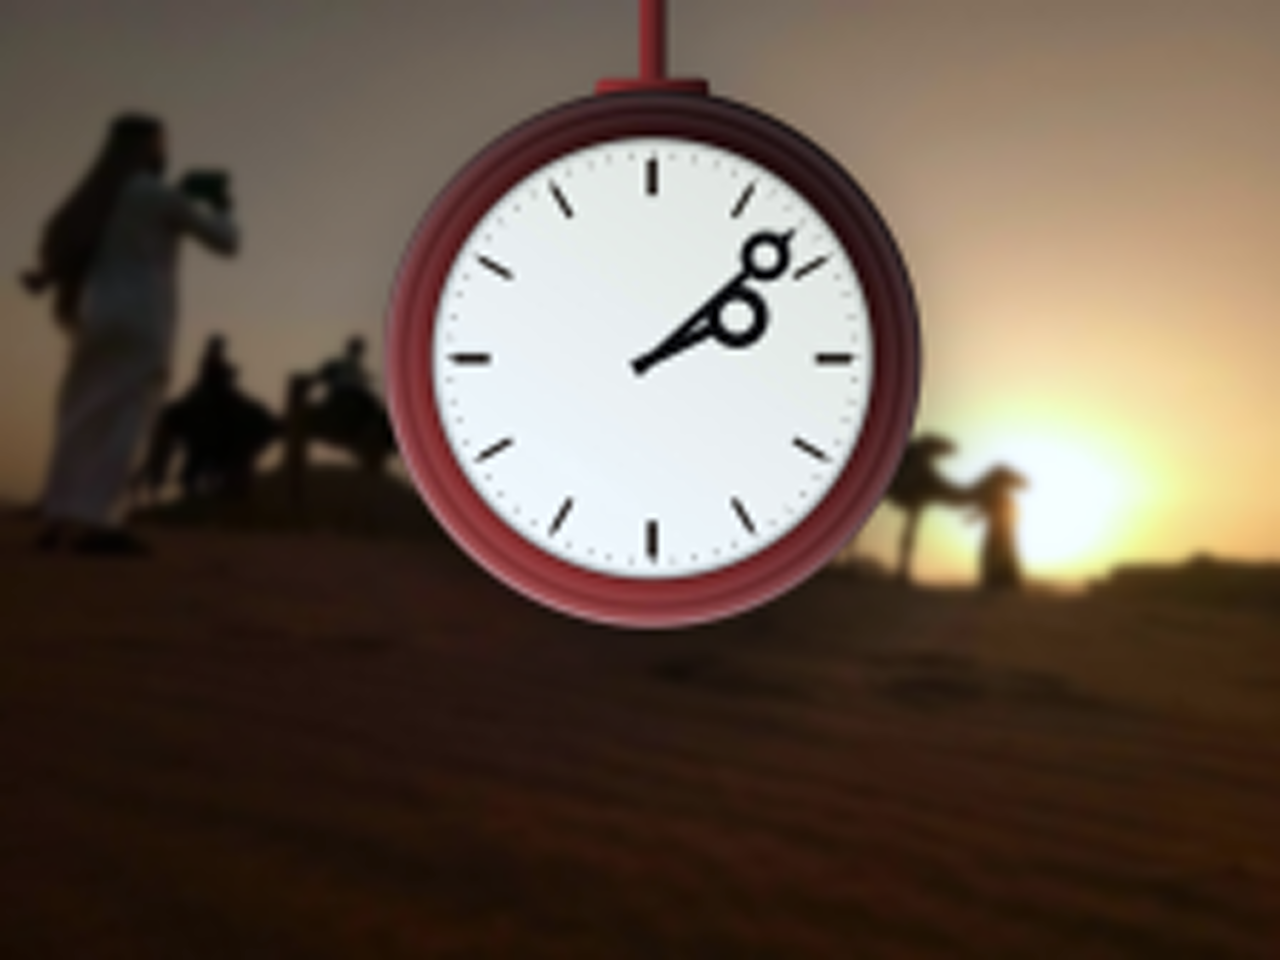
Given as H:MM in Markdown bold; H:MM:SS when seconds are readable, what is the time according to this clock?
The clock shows **2:08**
